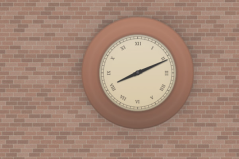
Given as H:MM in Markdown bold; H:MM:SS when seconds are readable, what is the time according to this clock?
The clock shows **8:11**
